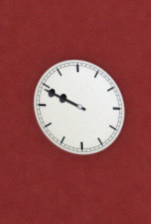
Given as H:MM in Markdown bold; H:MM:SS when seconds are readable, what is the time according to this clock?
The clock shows **9:49**
